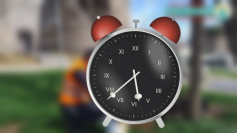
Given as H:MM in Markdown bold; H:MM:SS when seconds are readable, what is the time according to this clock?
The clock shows **5:38**
